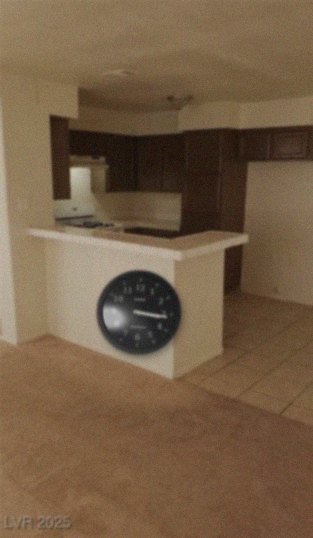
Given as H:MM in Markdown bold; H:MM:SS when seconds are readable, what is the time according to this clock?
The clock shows **3:16**
